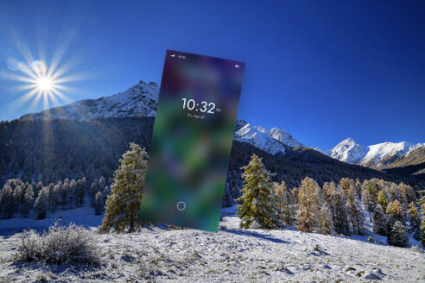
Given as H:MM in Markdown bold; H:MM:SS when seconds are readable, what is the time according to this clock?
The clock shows **10:32**
